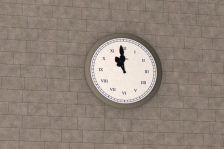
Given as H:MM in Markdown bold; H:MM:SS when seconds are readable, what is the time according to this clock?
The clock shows **10:59**
